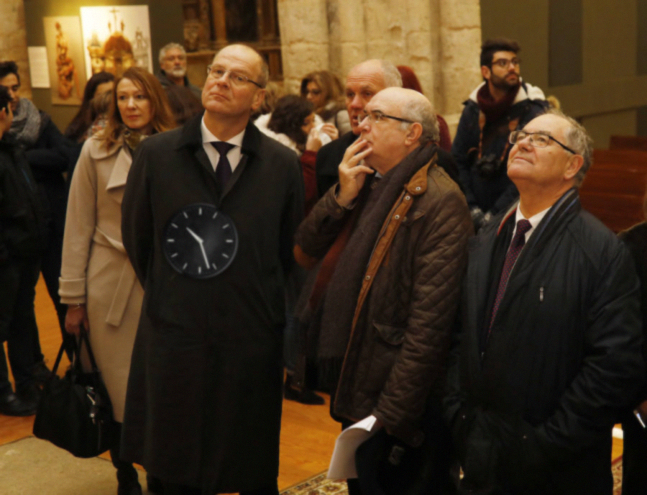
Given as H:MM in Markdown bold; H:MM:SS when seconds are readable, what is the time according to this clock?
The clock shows **10:27**
